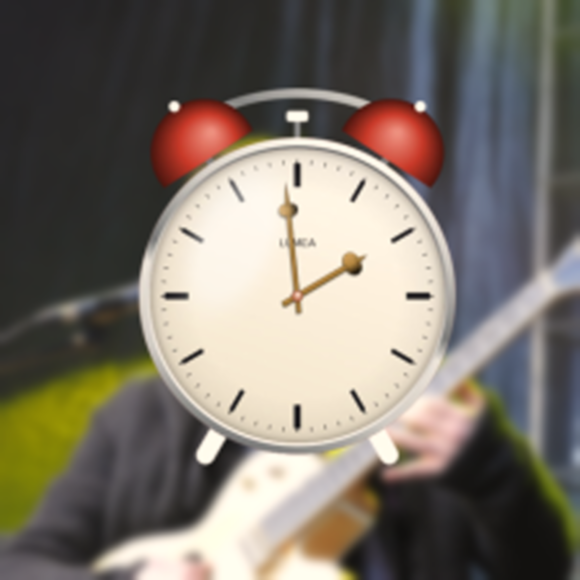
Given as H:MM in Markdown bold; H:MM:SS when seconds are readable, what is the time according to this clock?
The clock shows **1:59**
